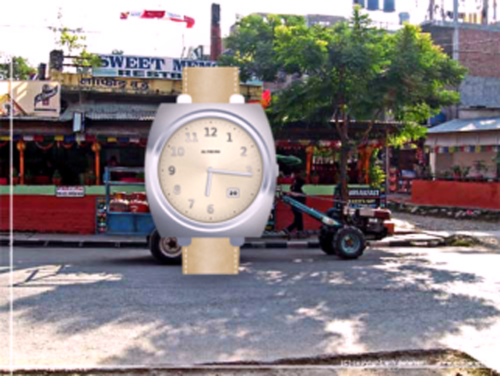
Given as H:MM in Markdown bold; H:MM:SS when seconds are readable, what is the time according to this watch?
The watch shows **6:16**
